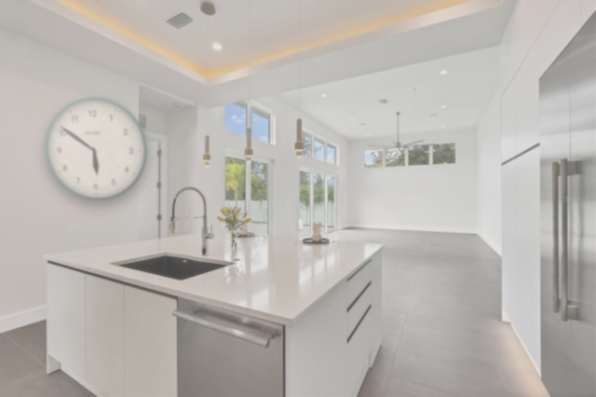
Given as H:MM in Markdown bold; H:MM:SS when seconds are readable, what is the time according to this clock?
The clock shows **5:51**
